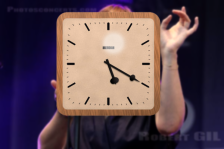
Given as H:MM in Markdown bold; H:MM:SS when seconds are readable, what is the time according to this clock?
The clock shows **5:20**
